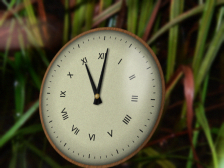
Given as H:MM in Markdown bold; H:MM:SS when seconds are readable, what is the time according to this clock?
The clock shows **11:01**
